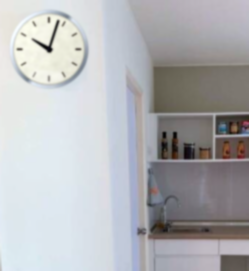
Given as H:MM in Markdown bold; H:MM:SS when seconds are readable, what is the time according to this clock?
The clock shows **10:03**
